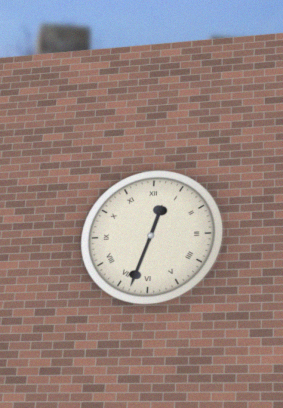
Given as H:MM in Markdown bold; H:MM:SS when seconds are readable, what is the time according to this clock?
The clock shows **12:33**
